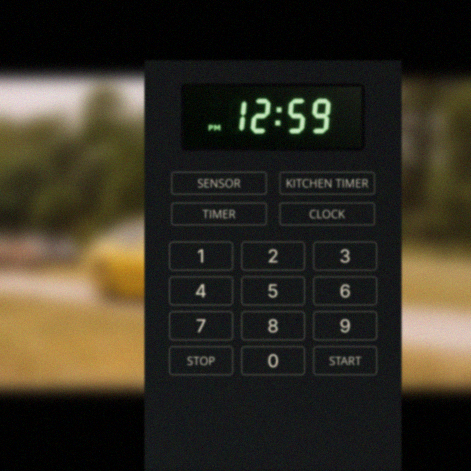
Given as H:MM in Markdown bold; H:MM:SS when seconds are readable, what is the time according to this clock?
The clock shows **12:59**
